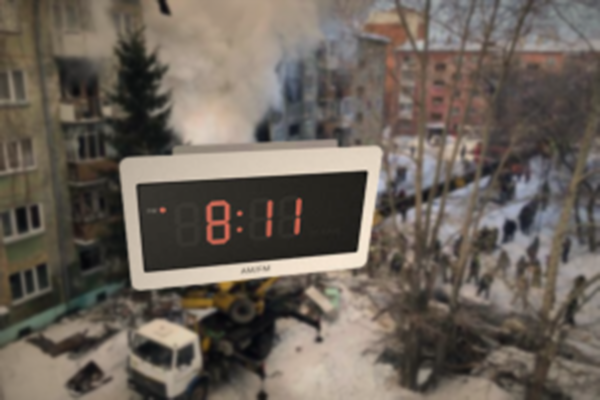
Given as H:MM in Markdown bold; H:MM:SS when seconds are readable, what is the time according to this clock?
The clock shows **8:11**
